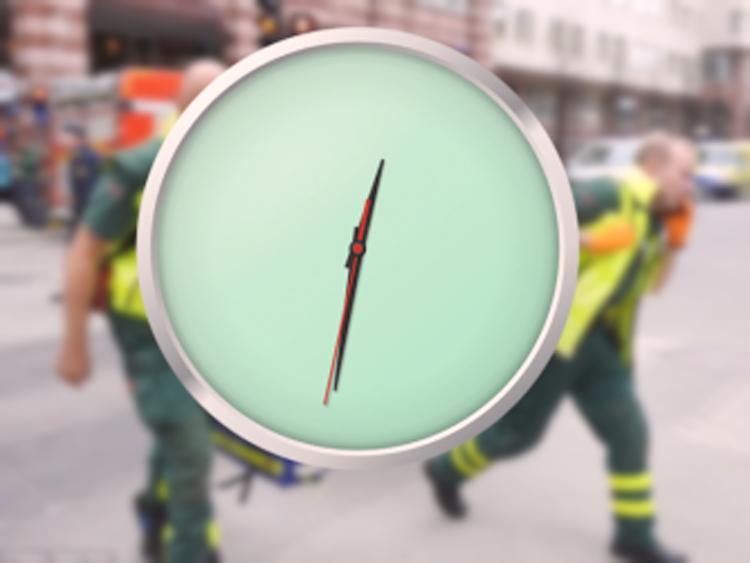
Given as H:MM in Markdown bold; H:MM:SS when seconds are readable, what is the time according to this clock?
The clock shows **12:31:32**
